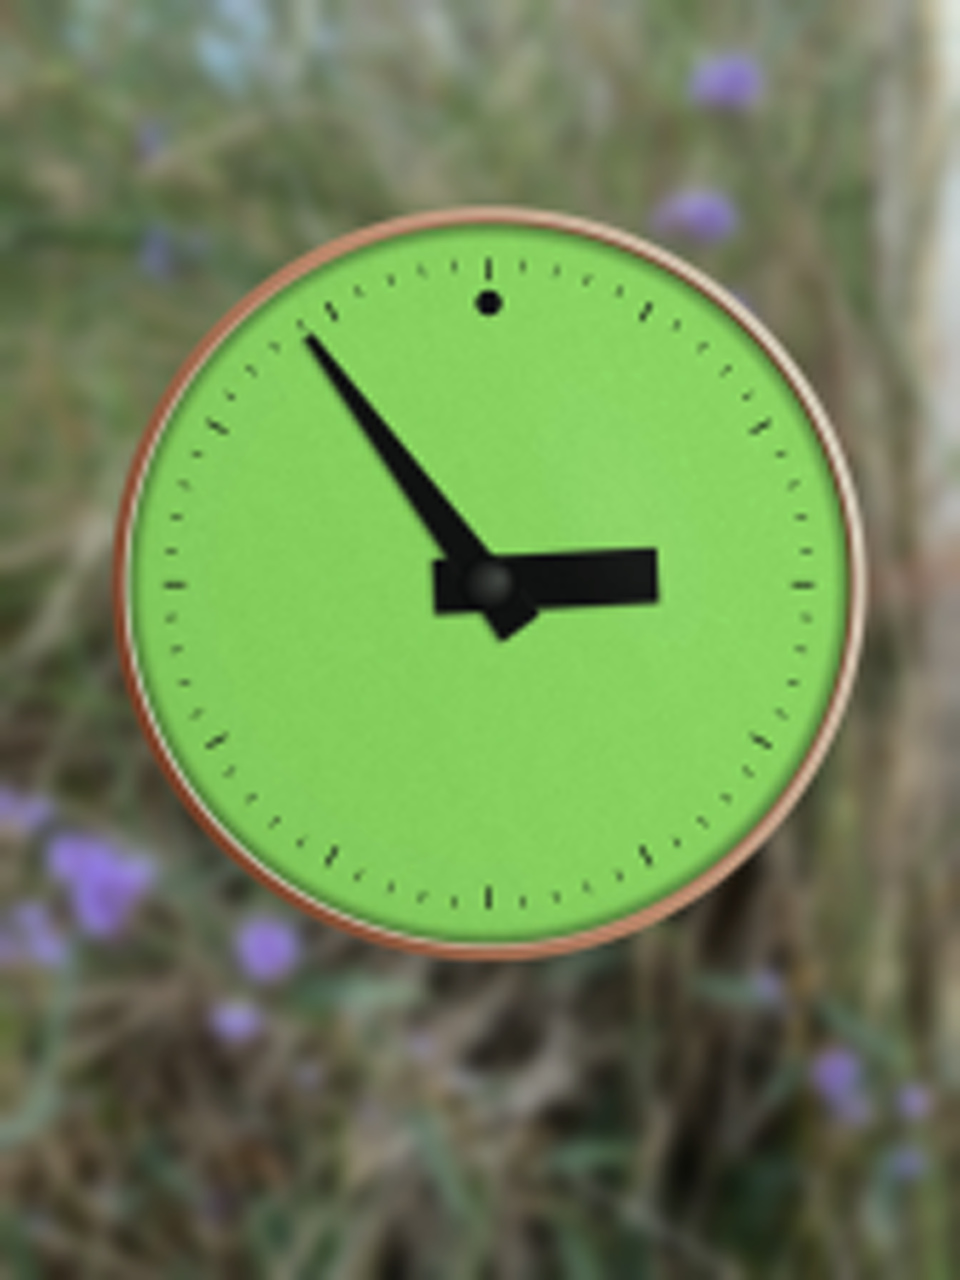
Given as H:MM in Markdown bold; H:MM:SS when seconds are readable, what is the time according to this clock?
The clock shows **2:54**
